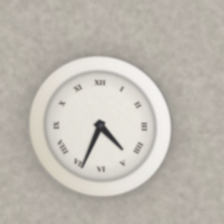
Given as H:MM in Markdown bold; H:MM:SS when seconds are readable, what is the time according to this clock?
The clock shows **4:34**
